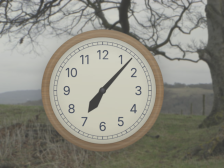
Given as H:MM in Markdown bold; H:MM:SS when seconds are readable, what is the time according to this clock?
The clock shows **7:07**
